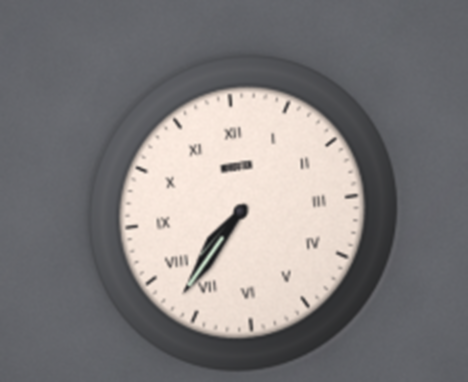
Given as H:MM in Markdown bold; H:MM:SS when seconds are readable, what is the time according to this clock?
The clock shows **7:37**
